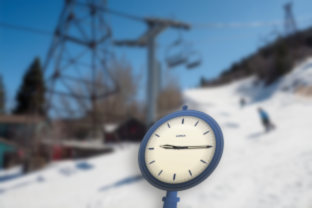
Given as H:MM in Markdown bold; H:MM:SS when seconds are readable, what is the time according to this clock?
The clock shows **9:15**
